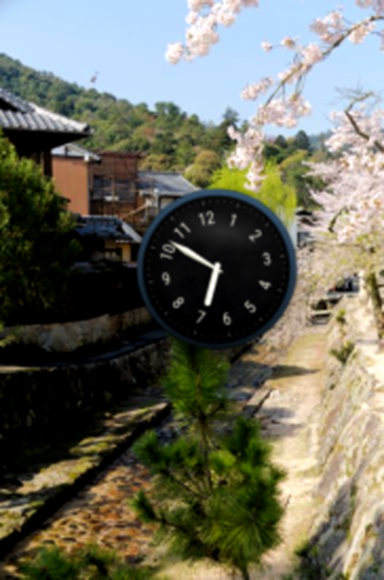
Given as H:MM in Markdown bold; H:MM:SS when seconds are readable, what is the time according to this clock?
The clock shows **6:52**
